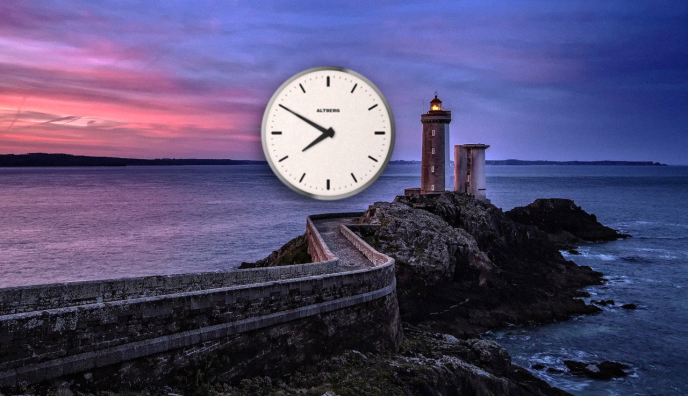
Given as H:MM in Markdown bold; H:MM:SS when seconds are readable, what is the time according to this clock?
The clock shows **7:50**
